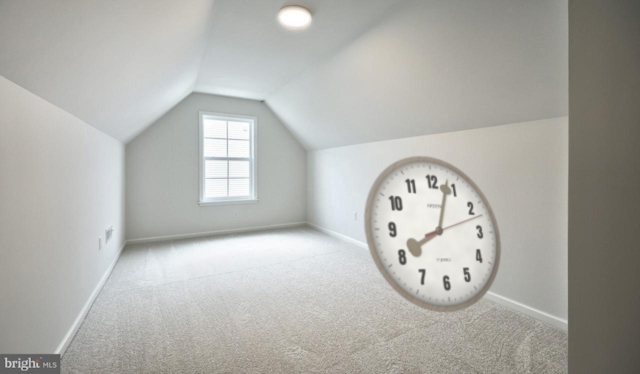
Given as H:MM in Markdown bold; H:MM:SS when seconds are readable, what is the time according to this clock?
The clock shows **8:03:12**
